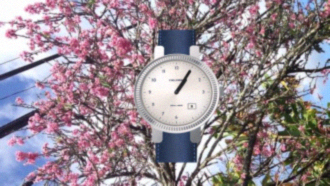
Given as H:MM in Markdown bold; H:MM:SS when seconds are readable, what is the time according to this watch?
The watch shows **1:05**
